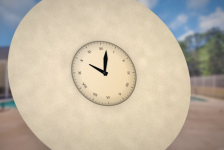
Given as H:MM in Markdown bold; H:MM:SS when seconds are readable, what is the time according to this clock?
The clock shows **10:02**
